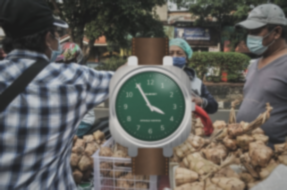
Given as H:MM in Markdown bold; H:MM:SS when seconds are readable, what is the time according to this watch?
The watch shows **3:55**
